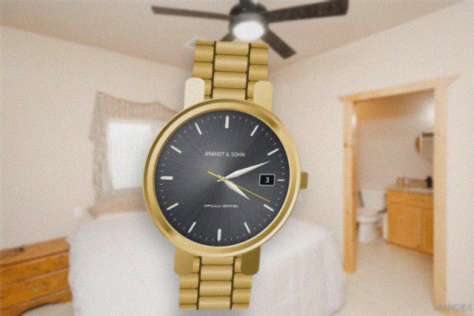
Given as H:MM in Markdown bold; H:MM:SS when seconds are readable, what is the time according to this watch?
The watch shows **4:11:19**
